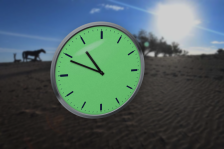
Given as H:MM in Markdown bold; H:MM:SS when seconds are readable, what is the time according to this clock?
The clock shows **10:49**
